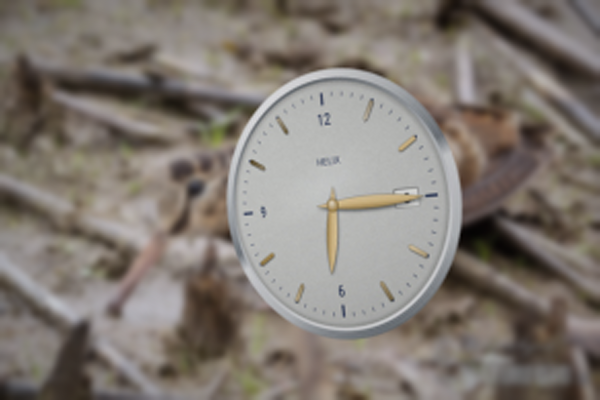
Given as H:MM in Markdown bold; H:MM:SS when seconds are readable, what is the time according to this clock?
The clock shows **6:15**
